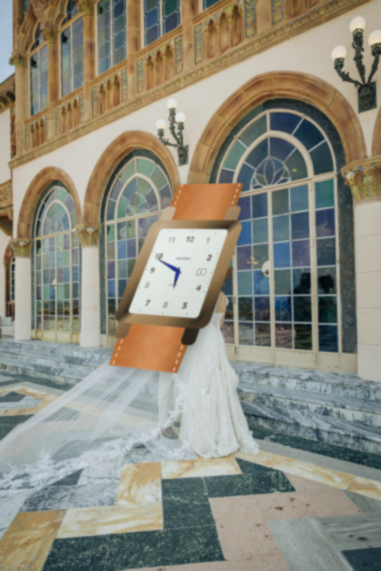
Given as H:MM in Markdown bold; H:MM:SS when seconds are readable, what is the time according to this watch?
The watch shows **5:49**
